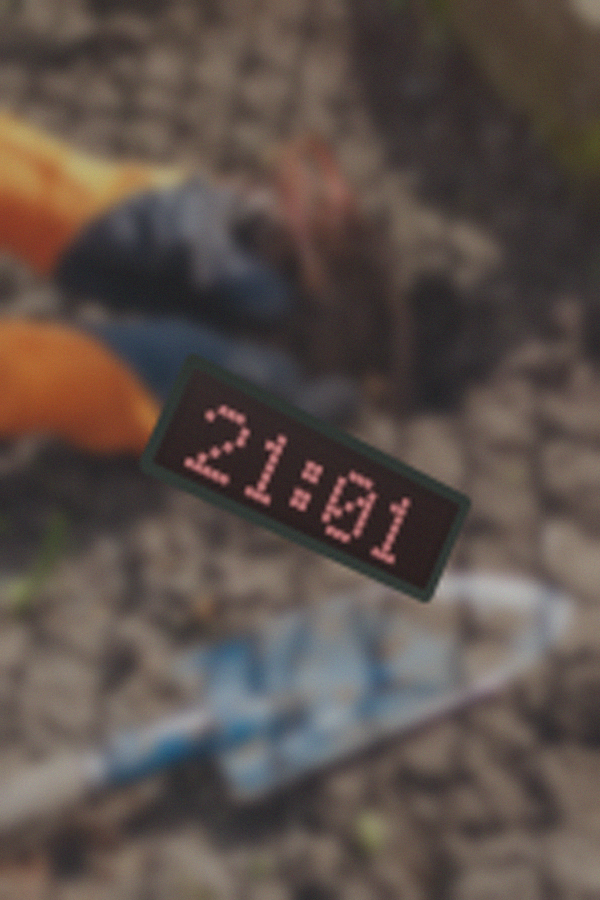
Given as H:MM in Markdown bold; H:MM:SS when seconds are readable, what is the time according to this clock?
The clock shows **21:01**
